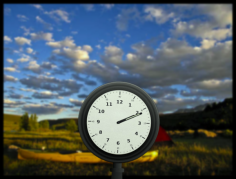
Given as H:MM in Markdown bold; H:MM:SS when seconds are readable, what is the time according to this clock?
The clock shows **2:11**
